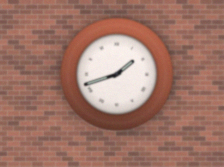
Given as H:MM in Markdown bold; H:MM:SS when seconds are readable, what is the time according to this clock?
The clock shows **1:42**
